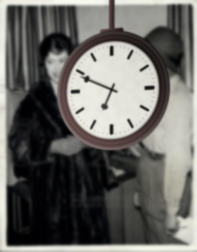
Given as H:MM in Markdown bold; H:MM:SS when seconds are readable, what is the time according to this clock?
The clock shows **6:49**
